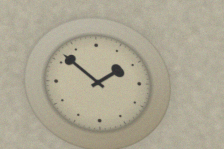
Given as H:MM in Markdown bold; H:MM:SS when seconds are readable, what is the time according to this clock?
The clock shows **1:52**
